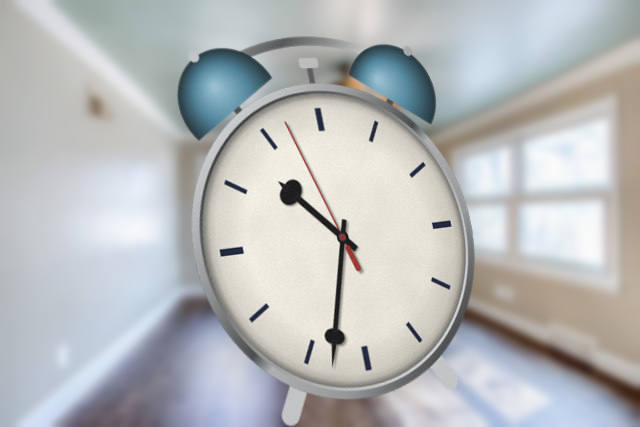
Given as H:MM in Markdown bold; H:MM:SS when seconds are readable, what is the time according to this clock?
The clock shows **10:32:57**
